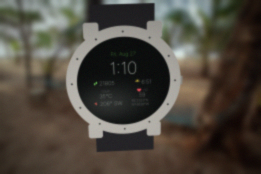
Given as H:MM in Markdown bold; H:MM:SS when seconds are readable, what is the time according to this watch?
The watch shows **1:10**
